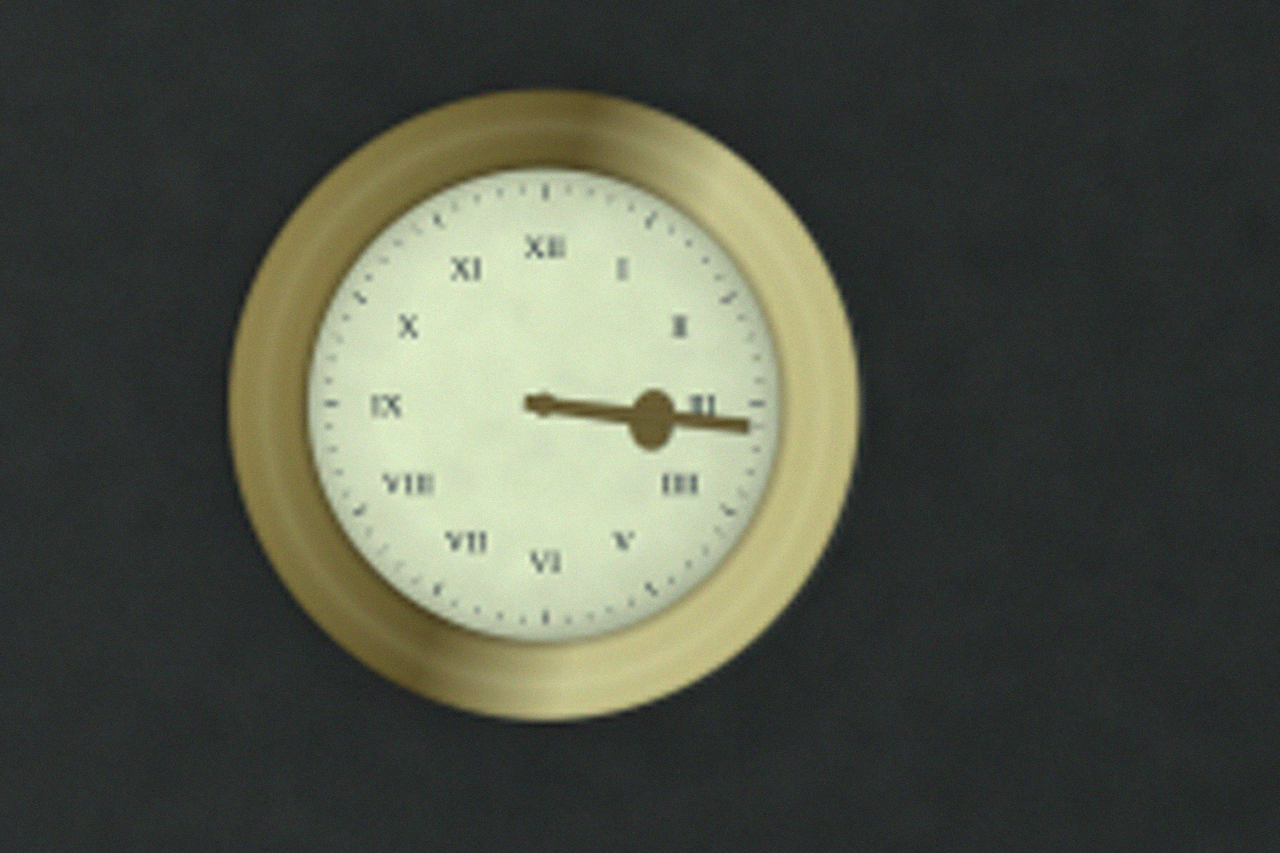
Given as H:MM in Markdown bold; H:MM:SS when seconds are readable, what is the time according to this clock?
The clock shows **3:16**
